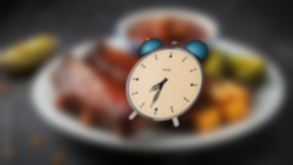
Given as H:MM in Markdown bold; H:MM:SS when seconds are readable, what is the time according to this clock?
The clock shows **7:32**
